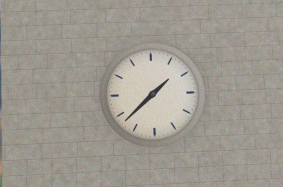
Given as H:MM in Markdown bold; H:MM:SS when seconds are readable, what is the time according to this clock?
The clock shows **1:38**
